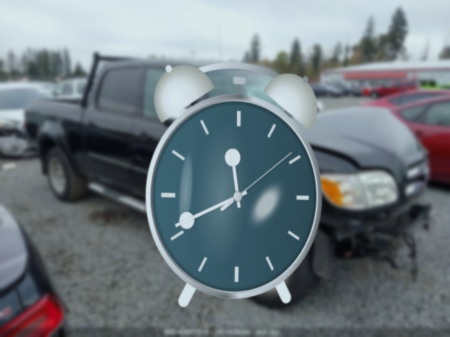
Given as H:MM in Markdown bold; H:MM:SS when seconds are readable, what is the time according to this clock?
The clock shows **11:41:09**
